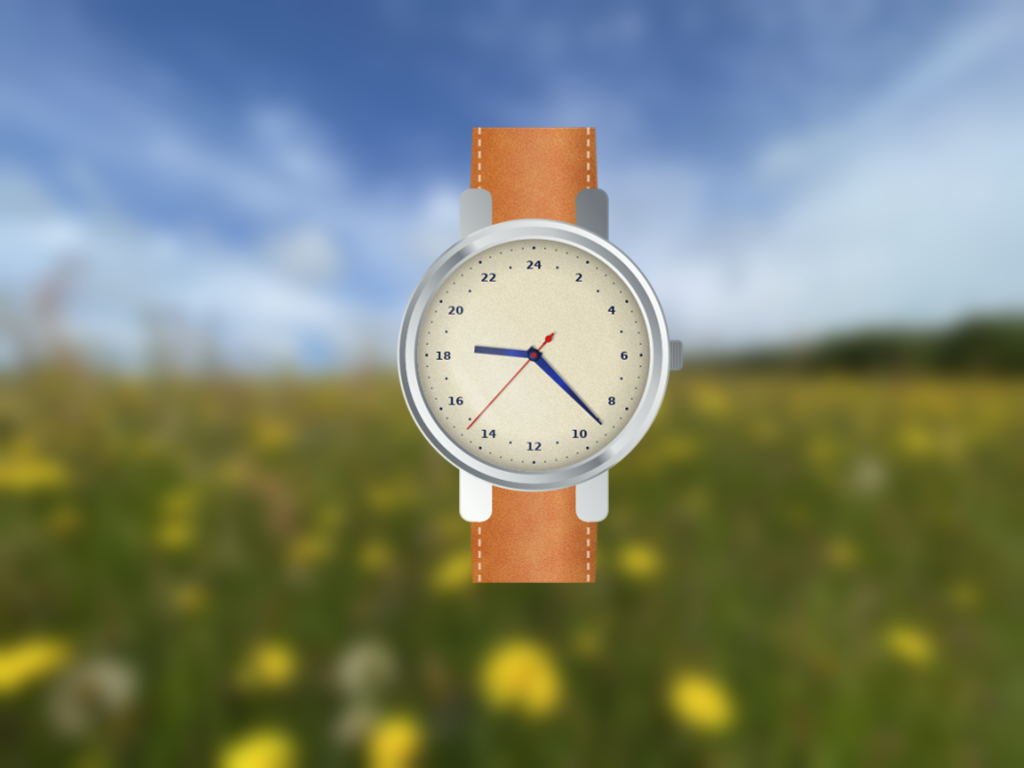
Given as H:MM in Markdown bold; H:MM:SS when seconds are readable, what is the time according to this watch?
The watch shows **18:22:37**
